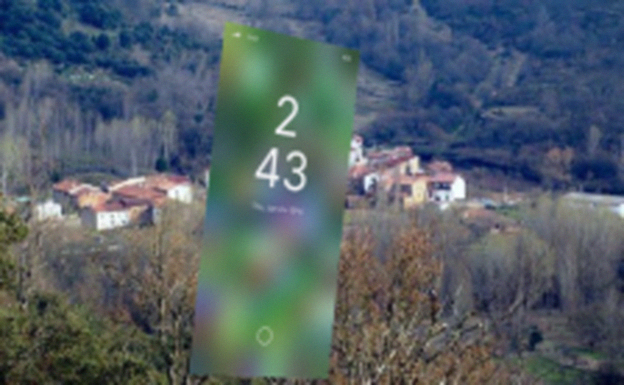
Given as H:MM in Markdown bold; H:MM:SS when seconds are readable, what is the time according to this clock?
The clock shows **2:43**
